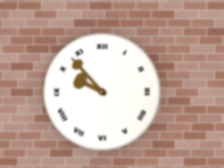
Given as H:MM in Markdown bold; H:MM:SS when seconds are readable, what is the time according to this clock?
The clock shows **9:53**
